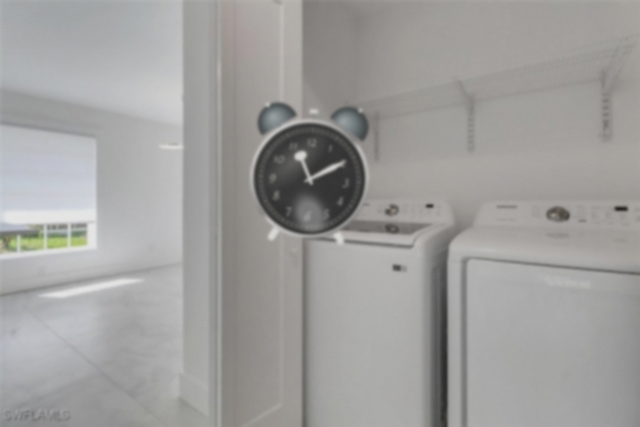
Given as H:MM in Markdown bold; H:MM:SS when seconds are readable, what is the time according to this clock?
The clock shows **11:10**
